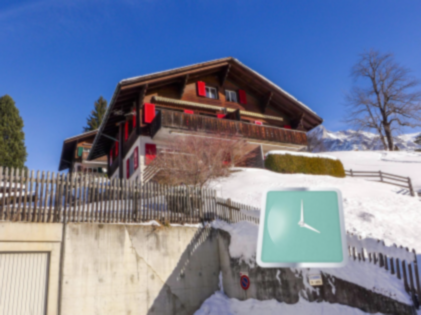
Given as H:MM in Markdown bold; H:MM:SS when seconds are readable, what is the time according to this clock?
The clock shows **4:00**
